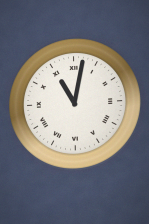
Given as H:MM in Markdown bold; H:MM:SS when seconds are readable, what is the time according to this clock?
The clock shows **11:02**
